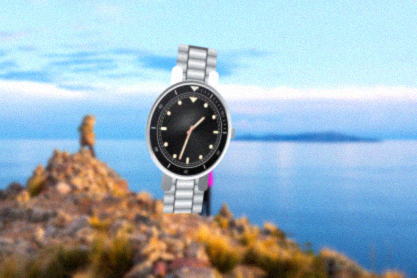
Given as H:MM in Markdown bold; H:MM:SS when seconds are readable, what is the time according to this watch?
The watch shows **1:33**
